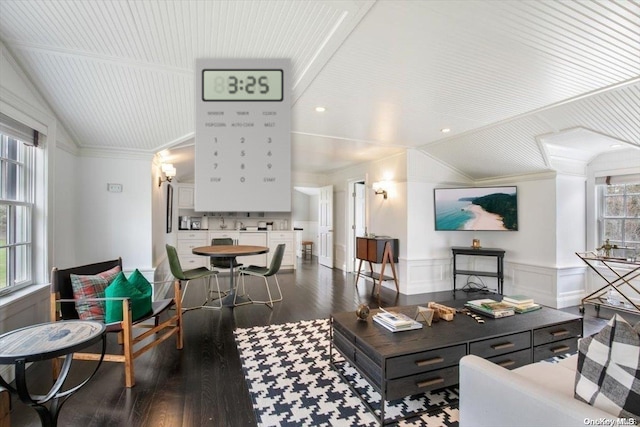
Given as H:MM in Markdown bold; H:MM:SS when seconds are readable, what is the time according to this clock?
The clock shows **3:25**
